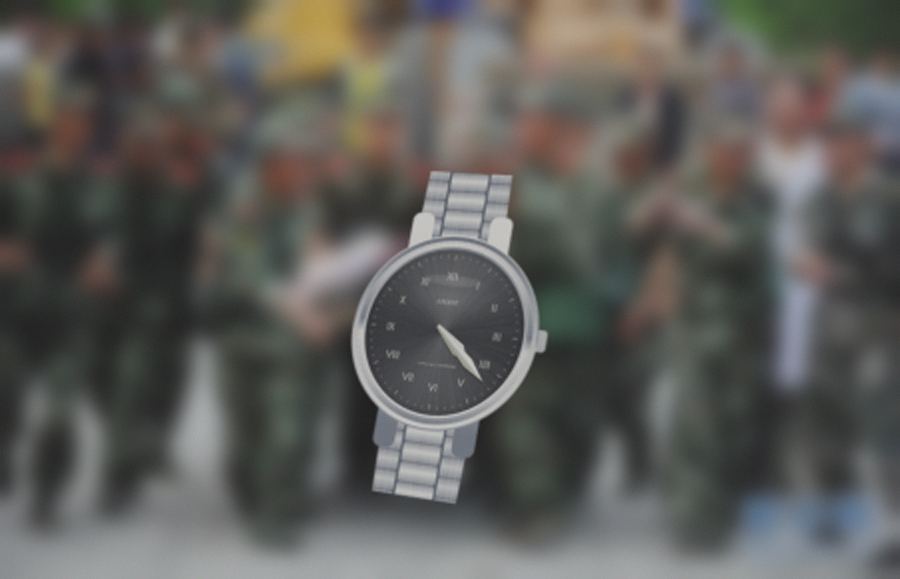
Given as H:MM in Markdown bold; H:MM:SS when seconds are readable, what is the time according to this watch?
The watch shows **4:22**
